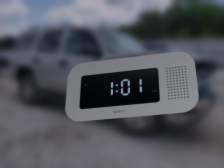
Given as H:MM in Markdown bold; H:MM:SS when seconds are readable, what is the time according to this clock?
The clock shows **1:01**
